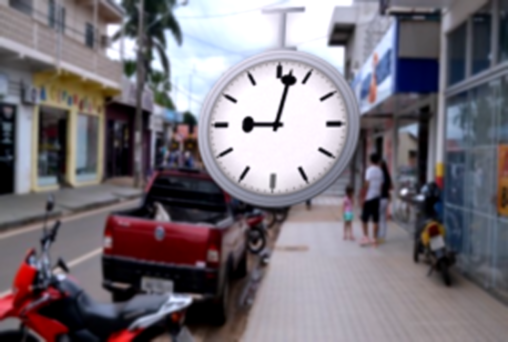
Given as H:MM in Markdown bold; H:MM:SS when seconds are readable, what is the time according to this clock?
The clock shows **9:02**
